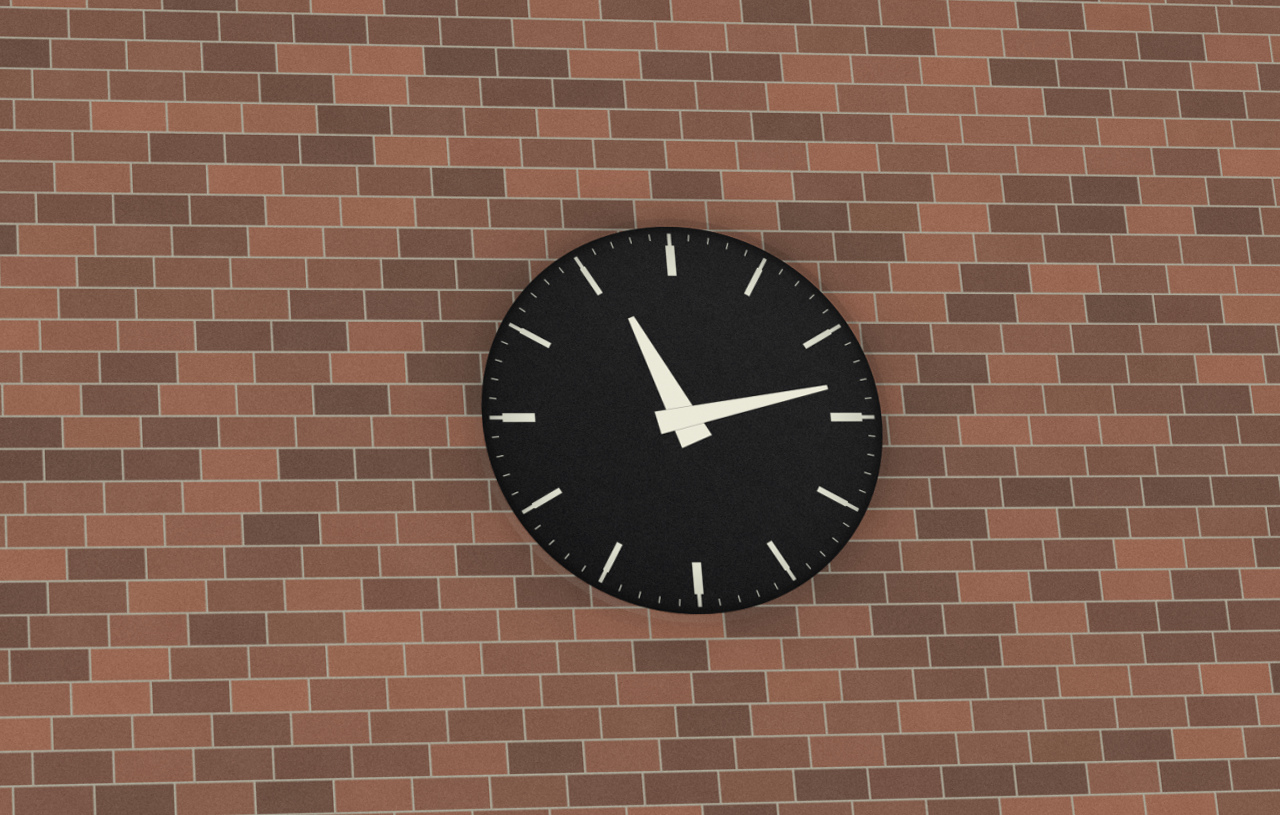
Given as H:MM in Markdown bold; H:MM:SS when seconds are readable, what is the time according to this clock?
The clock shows **11:13**
